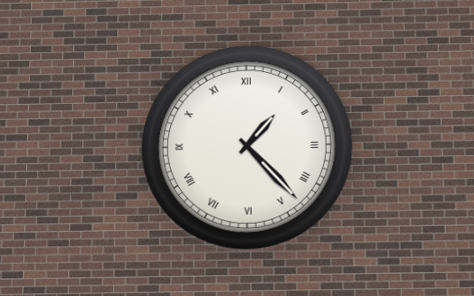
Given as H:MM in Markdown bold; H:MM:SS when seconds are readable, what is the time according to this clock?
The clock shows **1:23**
